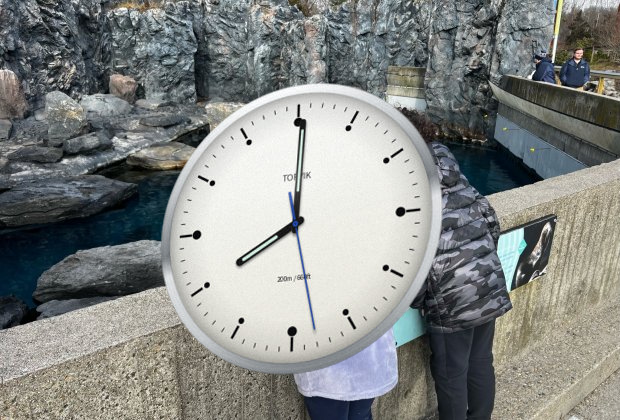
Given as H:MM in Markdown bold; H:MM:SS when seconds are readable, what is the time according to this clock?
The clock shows **8:00:28**
